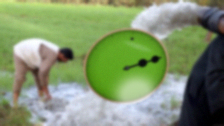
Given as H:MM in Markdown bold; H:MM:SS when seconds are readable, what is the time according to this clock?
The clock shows **2:11**
